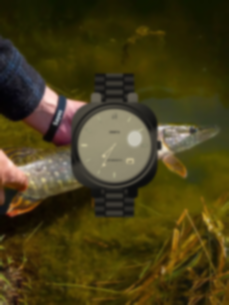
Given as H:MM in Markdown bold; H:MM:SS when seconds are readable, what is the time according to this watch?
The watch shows **7:35**
